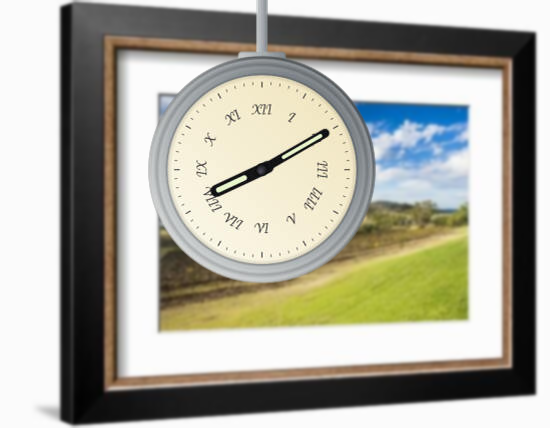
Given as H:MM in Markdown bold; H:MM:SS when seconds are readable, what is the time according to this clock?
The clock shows **8:10**
